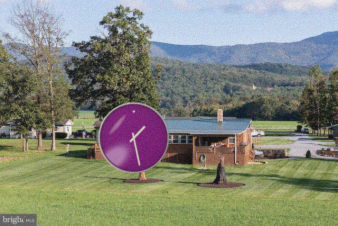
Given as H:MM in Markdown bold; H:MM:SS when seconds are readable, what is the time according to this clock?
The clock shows **1:28**
